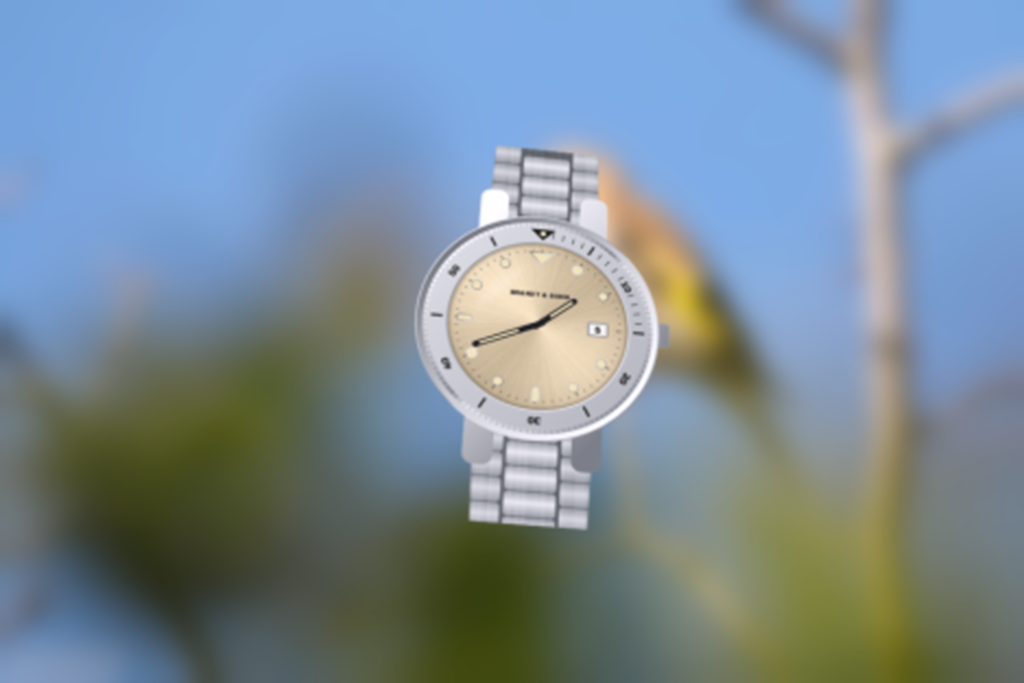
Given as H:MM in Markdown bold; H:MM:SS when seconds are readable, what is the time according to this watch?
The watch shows **1:41**
